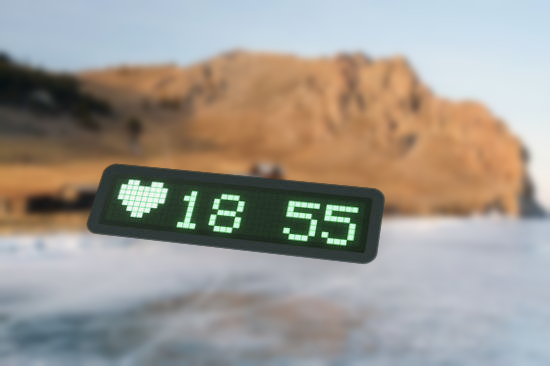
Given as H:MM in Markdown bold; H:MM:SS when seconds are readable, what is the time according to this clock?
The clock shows **18:55**
